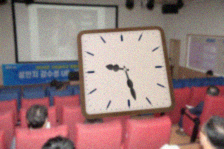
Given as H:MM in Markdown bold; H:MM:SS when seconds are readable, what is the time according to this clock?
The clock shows **9:28**
